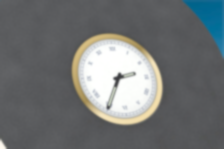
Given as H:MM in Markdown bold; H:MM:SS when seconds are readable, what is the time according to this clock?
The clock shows **2:35**
